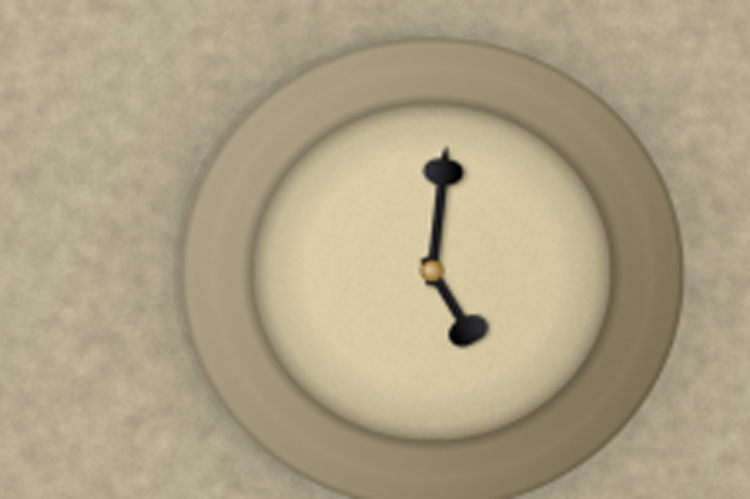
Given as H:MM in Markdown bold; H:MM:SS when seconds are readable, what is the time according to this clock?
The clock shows **5:01**
